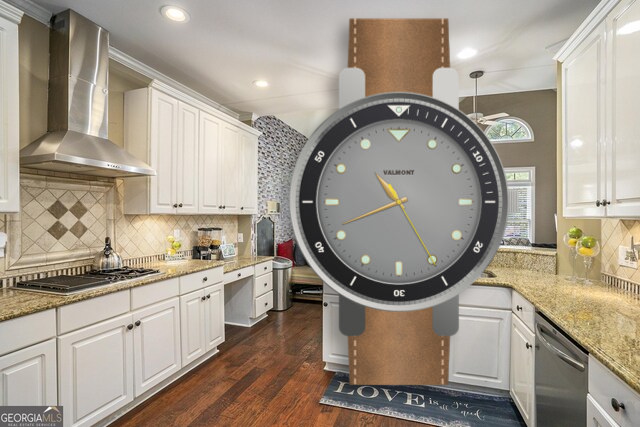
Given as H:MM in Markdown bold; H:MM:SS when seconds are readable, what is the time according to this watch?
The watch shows **10:41:25**
